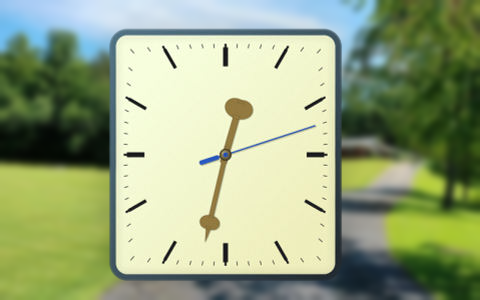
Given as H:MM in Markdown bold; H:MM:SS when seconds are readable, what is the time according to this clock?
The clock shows **12:32:12**
